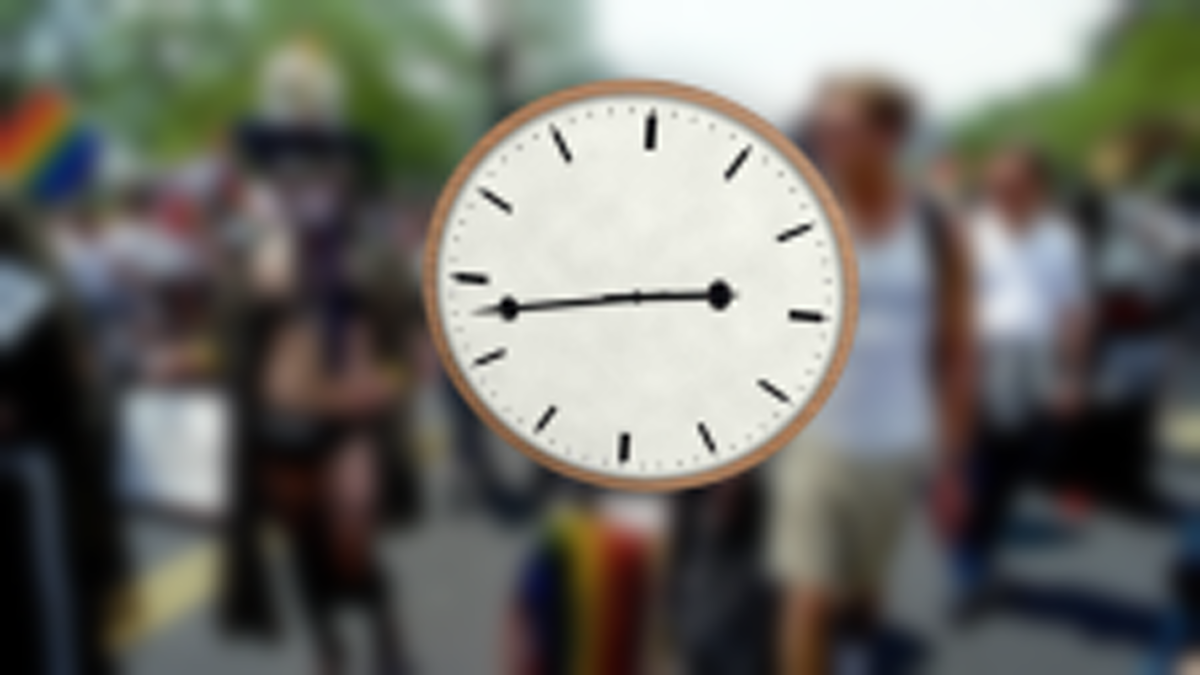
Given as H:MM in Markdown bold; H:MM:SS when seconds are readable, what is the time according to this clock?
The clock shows **2:43**
